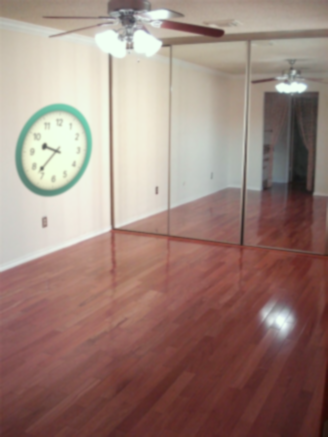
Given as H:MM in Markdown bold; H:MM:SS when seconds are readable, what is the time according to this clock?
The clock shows **9:37**
